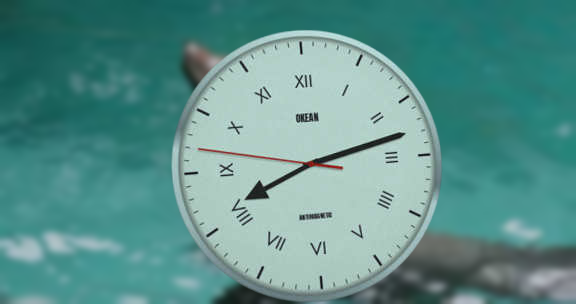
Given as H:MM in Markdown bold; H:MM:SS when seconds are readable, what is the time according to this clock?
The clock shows **8:12:47**
